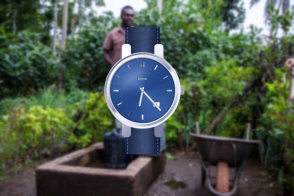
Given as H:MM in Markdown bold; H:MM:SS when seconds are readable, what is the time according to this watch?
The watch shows **6:23**
